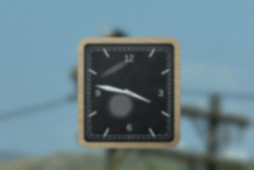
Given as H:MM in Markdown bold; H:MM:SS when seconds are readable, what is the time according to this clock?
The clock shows **3:47**
